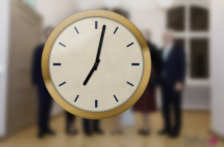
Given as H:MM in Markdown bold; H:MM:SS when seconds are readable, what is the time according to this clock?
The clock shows **7:02**
